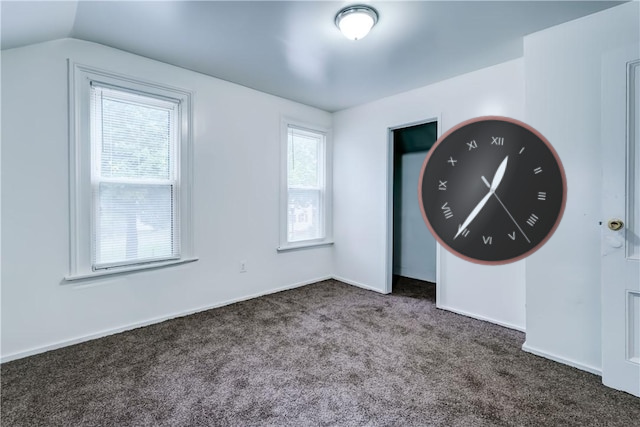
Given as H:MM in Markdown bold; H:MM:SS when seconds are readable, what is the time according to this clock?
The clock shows **12:35:23**
